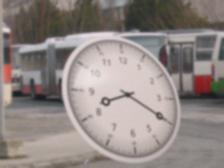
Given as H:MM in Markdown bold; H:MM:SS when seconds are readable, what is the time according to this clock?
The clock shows **8:20**
